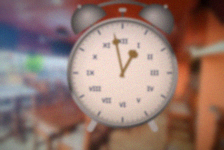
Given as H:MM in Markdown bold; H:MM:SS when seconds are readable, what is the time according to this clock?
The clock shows **12:58**
